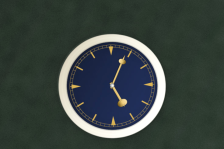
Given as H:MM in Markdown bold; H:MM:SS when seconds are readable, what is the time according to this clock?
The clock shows **5:04**
